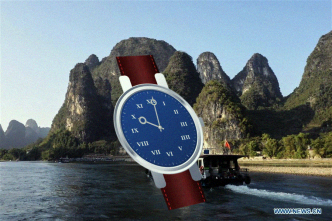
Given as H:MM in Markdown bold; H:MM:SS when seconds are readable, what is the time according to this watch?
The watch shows **10:01**
